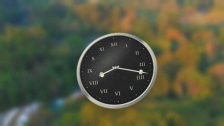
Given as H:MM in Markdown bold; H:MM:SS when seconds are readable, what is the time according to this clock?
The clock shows **8:18**
